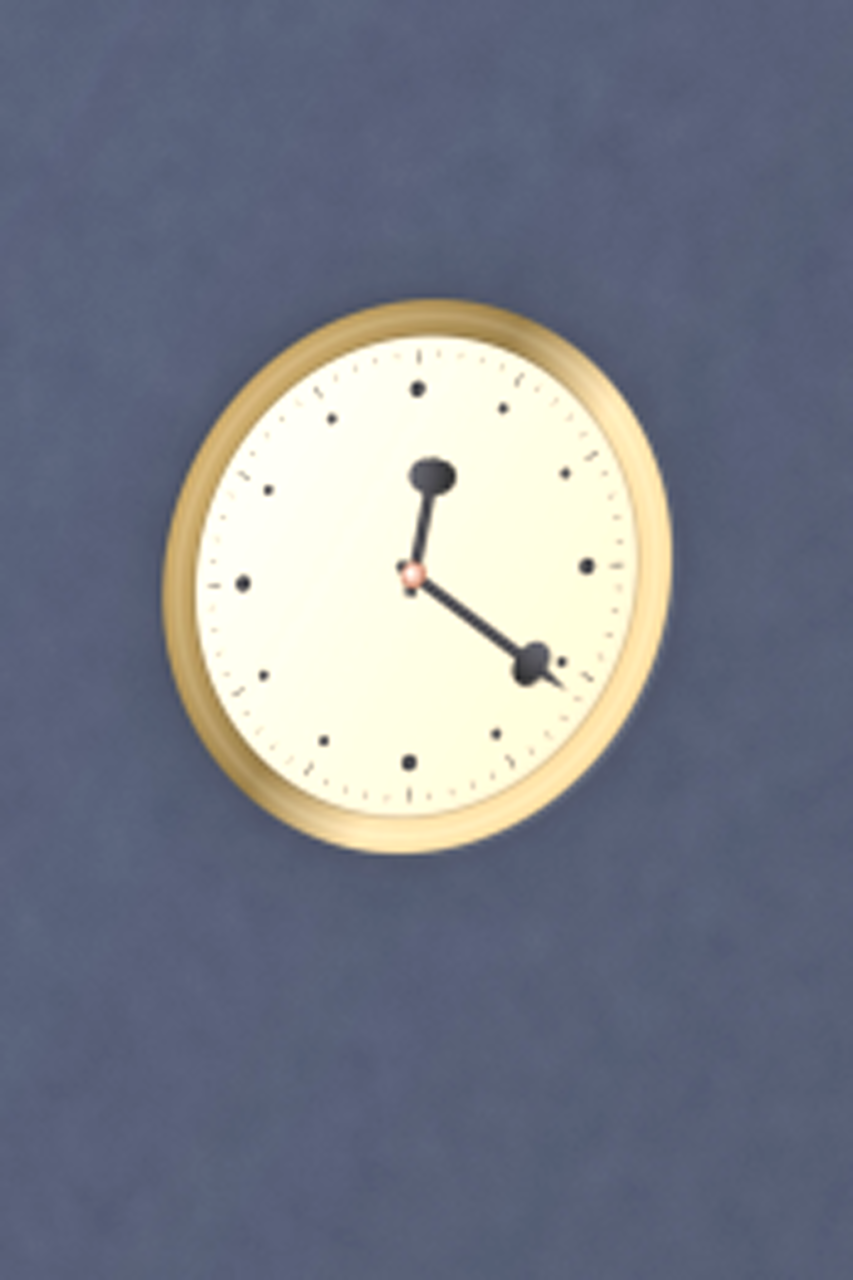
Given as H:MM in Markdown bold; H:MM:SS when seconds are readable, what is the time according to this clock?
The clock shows **12:21**
